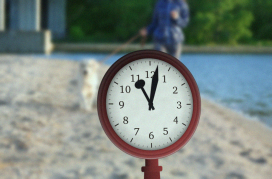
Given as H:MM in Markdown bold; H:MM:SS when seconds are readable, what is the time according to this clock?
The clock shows **11:02**
